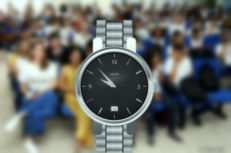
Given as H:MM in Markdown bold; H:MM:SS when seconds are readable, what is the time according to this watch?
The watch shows **9:53**
